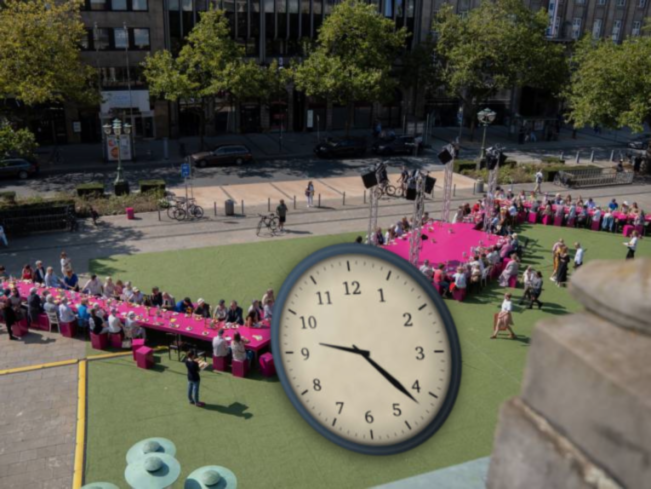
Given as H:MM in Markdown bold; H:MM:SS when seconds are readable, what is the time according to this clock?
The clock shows **9:22**
